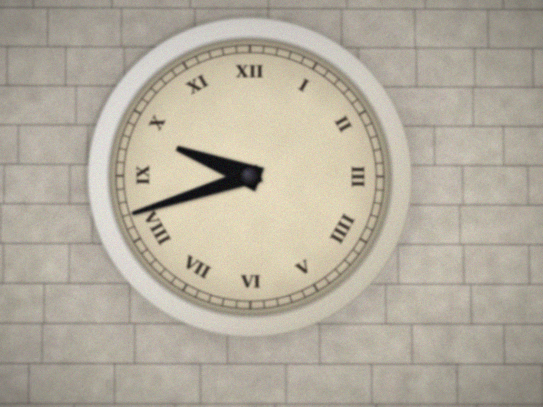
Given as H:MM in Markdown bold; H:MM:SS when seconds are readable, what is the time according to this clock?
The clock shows **9:42**
